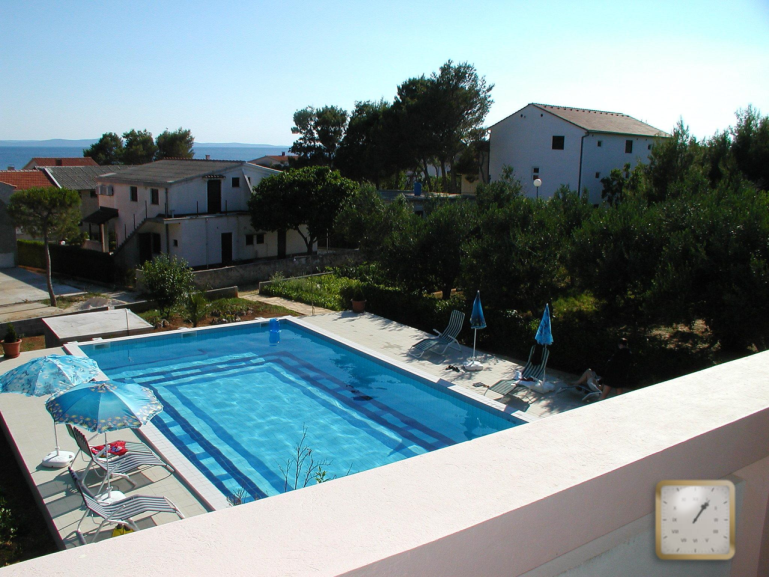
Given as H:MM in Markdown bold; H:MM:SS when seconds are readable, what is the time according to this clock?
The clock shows **1:06**
